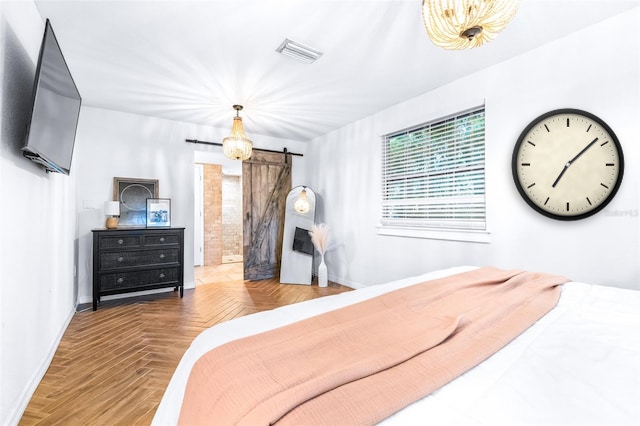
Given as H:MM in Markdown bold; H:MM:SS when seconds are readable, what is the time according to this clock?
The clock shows **7:08**
